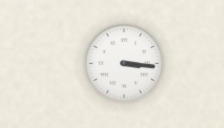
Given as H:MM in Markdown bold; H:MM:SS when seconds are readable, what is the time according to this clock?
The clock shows **3:16**
